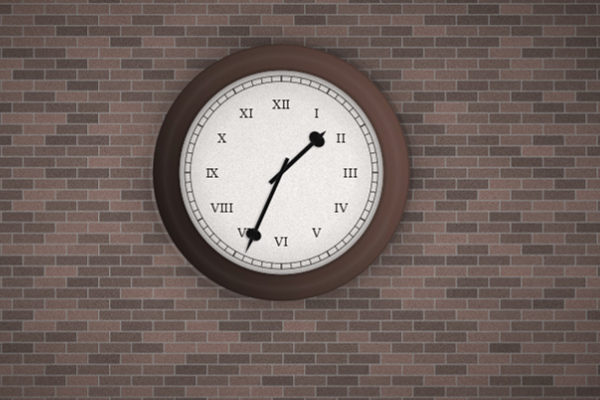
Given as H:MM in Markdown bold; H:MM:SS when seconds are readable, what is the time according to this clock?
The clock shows **1:34**
